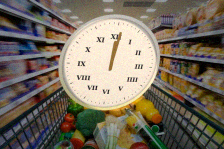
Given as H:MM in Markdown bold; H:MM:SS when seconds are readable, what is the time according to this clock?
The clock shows **12:01**
